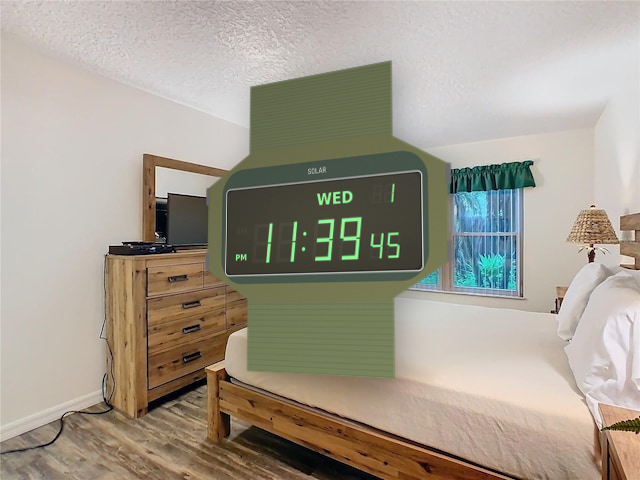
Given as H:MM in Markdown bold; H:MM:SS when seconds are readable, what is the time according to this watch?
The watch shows **11:39:45**
